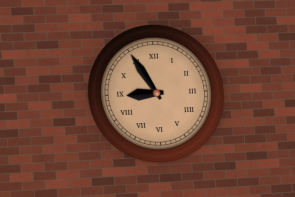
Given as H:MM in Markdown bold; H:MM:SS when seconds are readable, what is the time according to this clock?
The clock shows **8:55**
